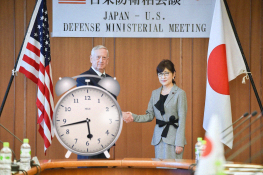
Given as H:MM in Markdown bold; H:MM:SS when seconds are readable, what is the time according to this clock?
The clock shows **5:43**
